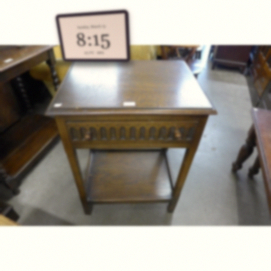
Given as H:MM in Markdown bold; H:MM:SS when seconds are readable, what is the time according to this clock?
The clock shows **8:15**
